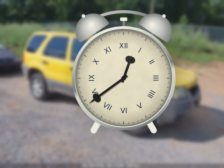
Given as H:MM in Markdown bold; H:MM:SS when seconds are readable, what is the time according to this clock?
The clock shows **12:39**
